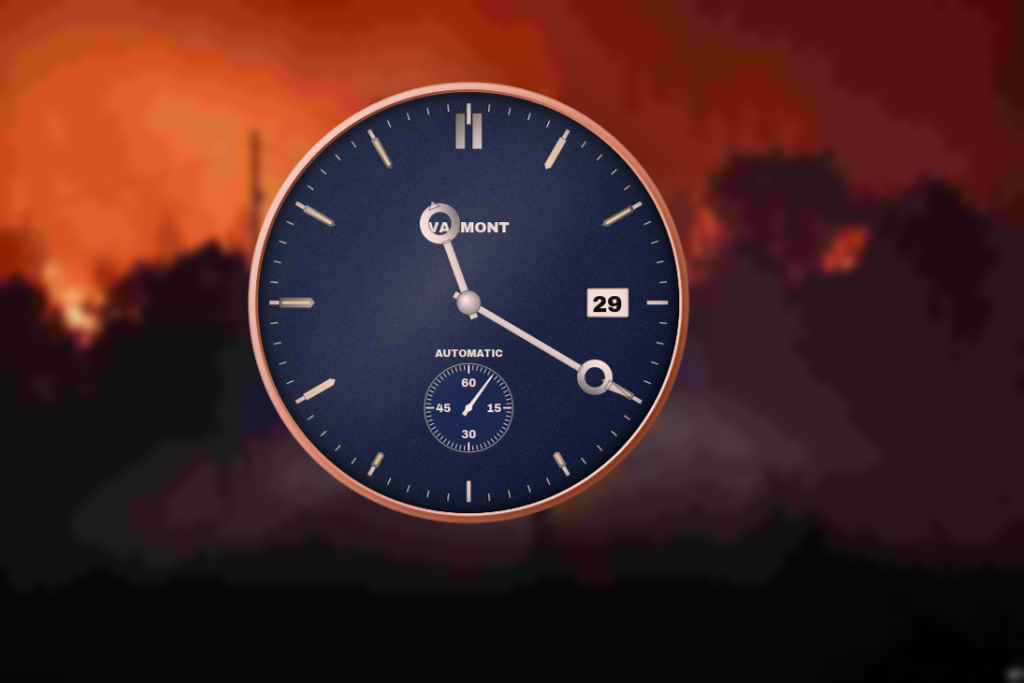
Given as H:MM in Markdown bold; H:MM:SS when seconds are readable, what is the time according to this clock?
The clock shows **11:20:06**
